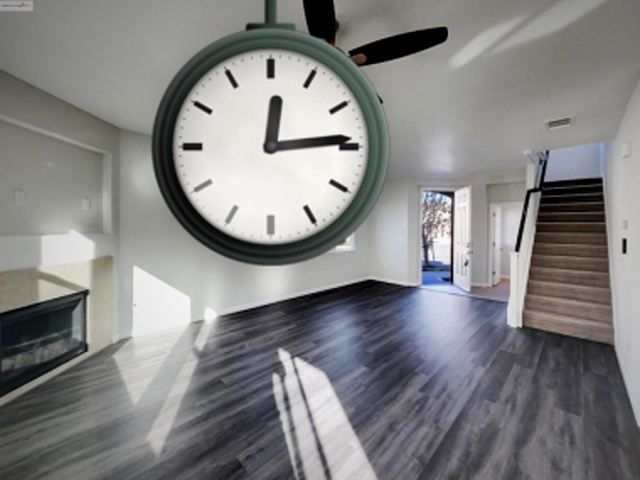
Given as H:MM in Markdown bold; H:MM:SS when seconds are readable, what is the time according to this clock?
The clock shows **12:14**
